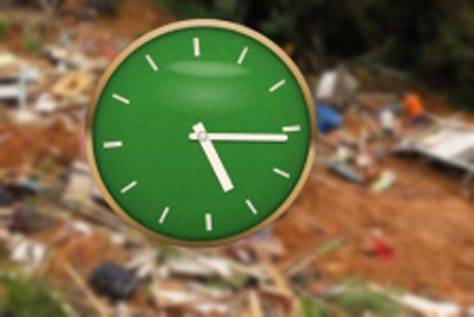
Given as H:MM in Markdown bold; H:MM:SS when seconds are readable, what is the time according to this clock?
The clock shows **5:16**
